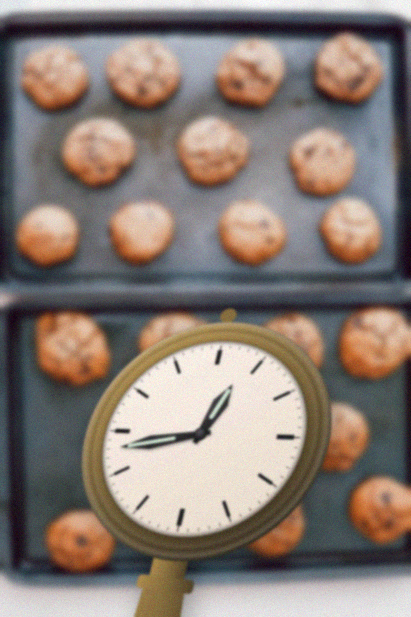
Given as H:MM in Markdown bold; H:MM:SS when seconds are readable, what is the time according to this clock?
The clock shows **12:43**
